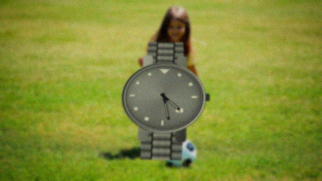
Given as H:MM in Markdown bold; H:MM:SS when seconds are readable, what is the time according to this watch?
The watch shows **4:28**
